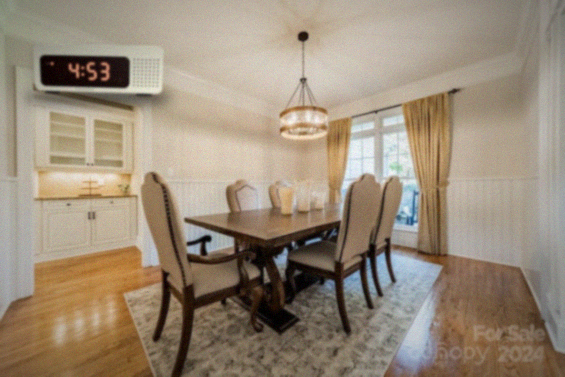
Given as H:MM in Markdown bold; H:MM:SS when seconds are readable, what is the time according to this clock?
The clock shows **4:53**
